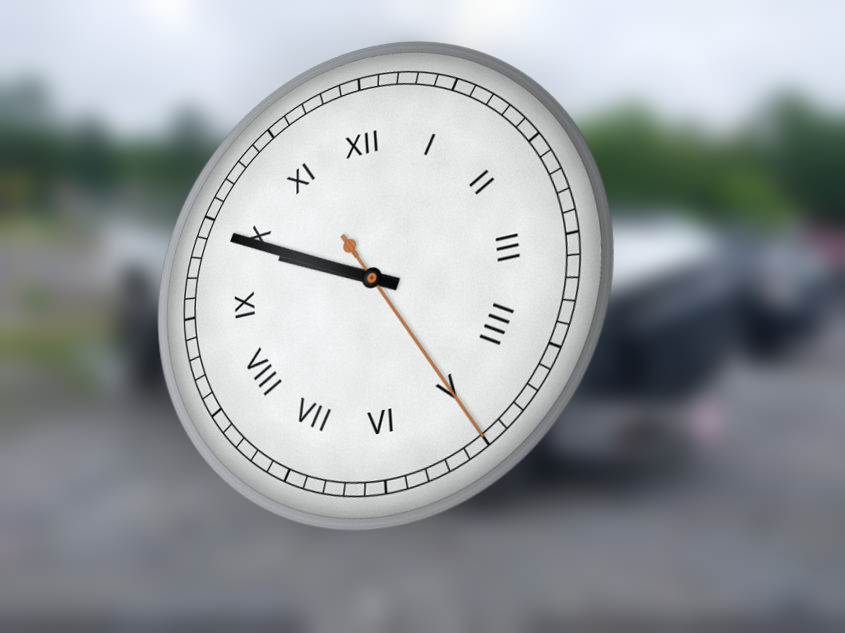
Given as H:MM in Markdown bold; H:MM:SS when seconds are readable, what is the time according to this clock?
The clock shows **9:49:25**
